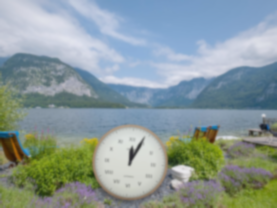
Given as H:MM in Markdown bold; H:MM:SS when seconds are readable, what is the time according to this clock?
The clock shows **12:04**
